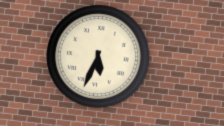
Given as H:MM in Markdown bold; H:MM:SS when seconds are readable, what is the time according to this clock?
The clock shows **5:33**
